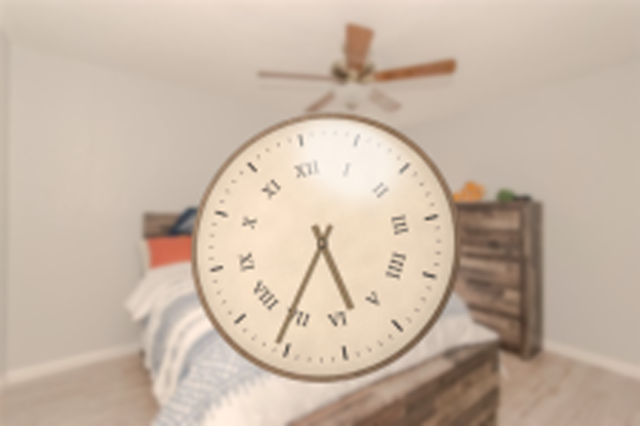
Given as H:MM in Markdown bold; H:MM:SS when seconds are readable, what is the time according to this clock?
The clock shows **5:36**
